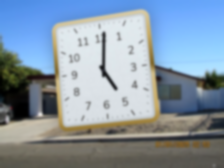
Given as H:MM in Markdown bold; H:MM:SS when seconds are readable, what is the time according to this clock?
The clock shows **5:01**
